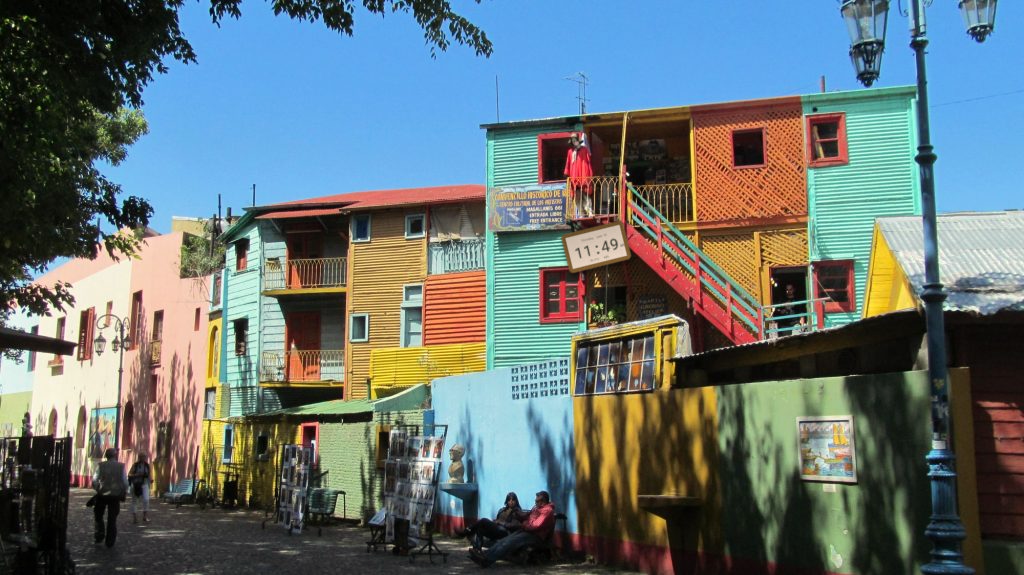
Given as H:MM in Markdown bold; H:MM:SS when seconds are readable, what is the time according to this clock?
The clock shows **11:49**
